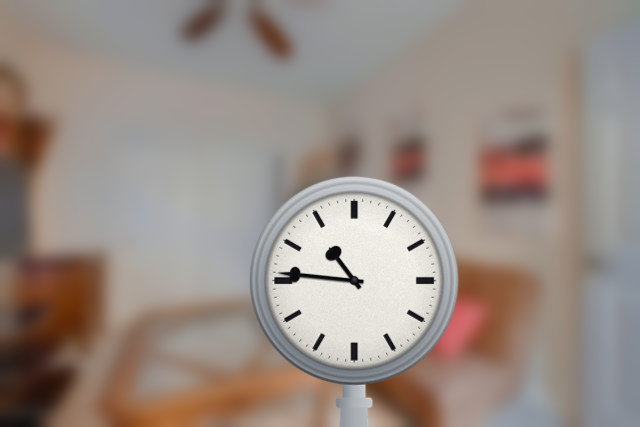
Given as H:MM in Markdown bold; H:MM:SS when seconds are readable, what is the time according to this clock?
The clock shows **10:46**
